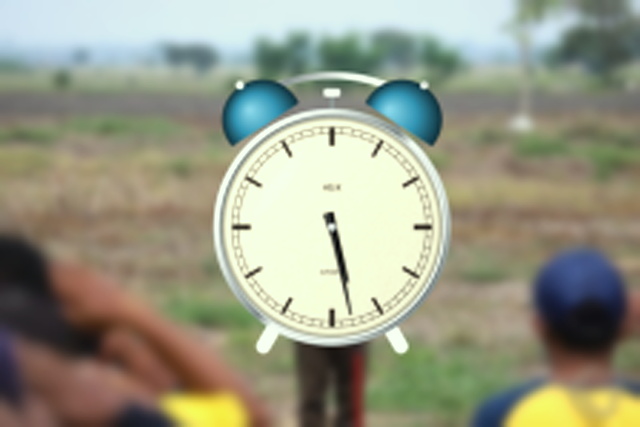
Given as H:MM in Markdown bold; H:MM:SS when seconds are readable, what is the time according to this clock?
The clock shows **5:28**
